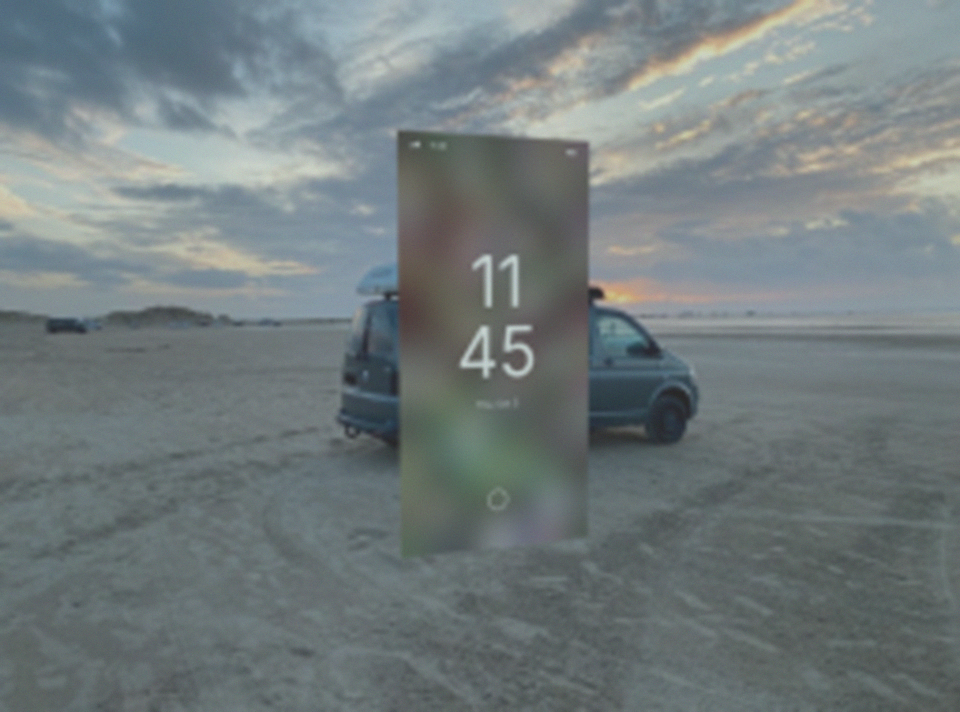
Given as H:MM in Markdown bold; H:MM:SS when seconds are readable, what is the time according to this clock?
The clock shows **11:45**
